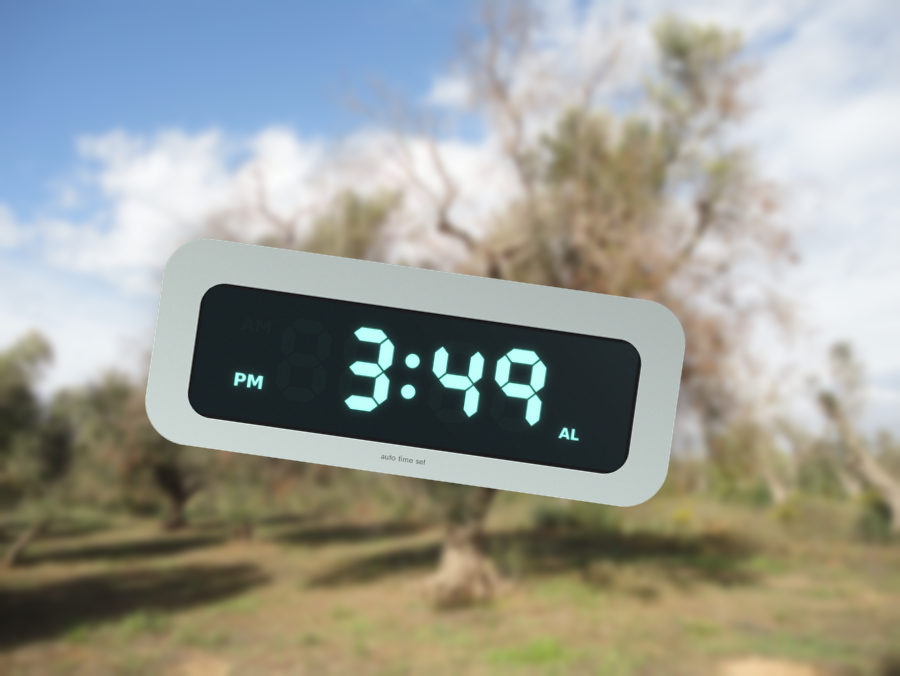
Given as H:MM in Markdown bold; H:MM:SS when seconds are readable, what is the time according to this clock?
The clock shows **3:49**
